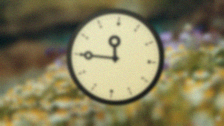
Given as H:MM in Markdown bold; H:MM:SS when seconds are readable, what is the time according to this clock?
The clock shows **11:45**
